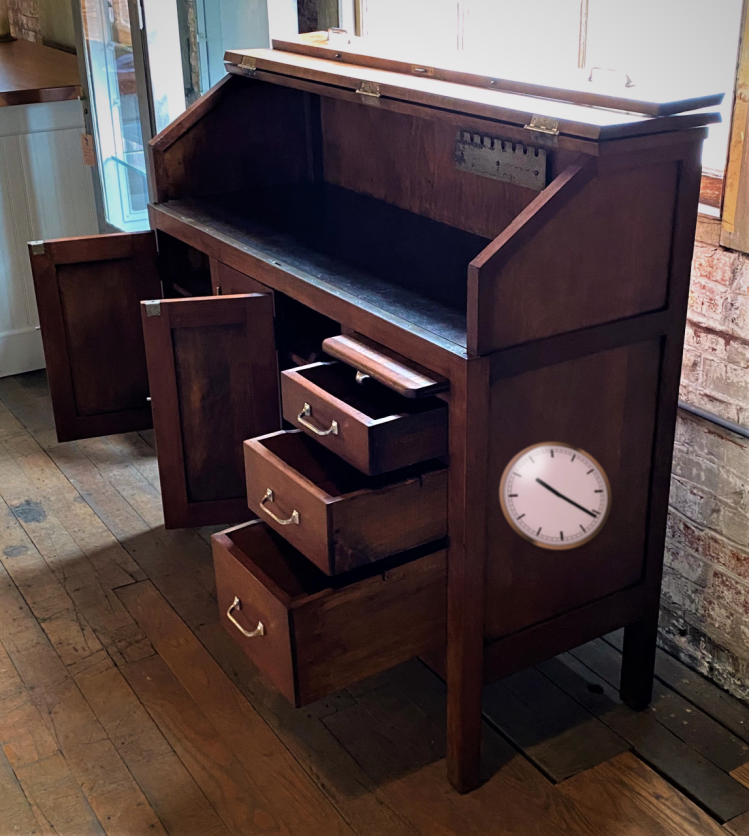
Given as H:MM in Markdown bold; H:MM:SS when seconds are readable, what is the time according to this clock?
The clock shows **10:21**
